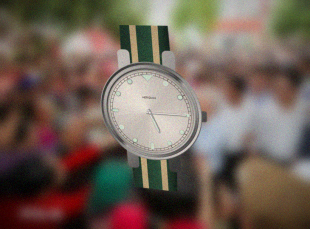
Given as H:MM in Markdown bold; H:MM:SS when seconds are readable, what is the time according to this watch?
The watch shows **5:15**
